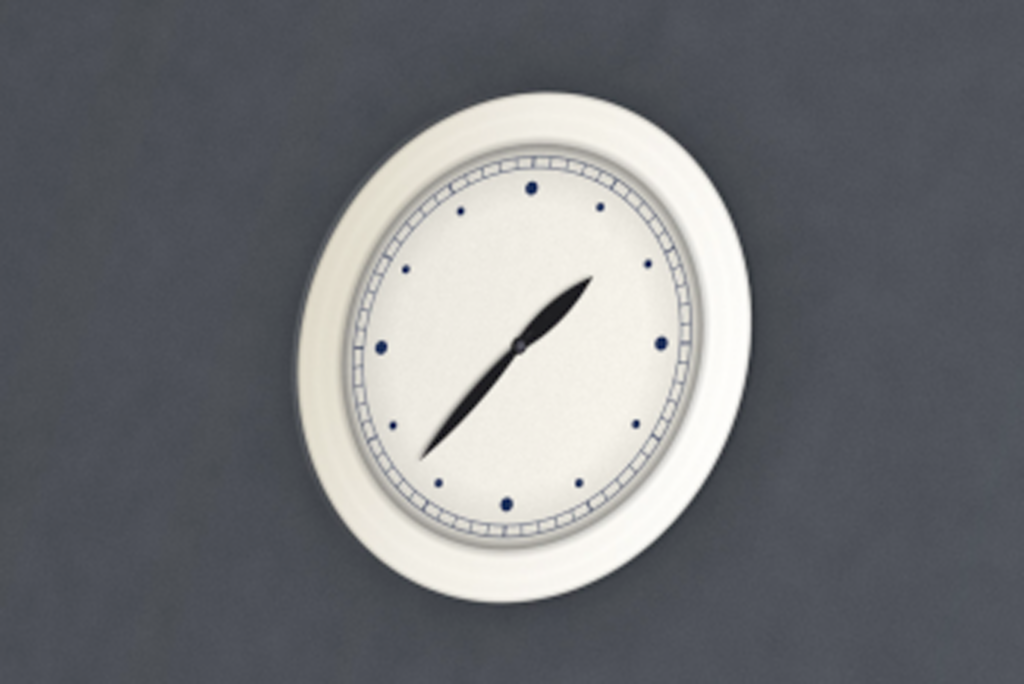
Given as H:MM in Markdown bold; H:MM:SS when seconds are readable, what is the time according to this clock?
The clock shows **1:37**
